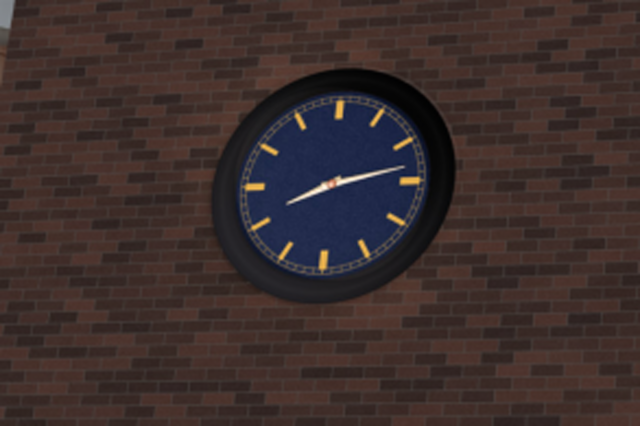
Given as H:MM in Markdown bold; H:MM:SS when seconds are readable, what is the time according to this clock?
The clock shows **8:13**
